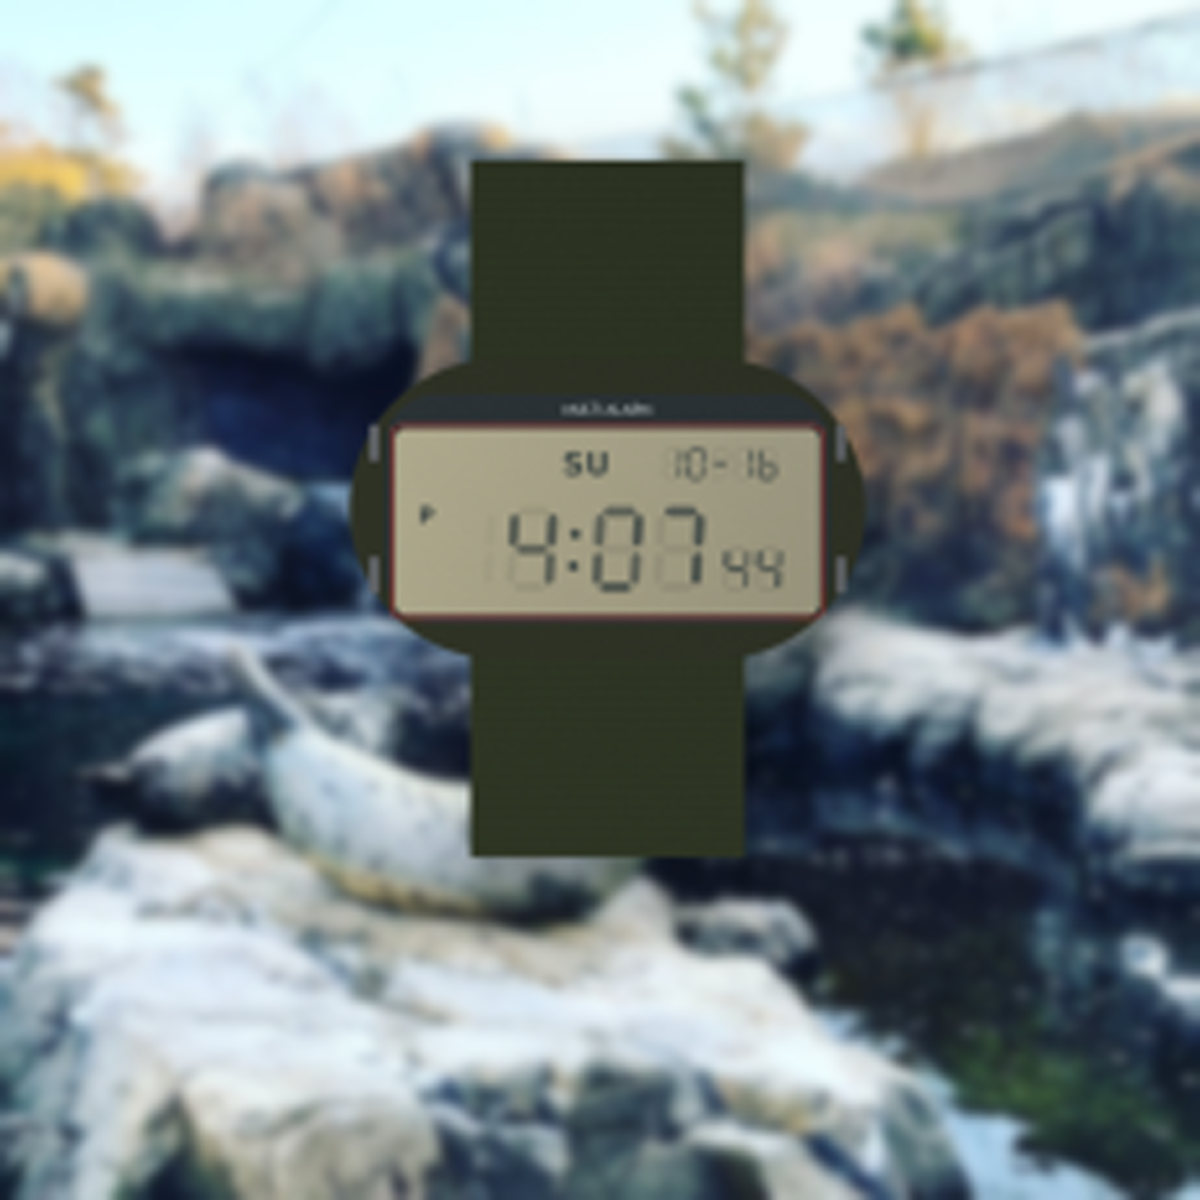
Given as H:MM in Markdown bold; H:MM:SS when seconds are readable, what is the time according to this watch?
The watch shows **4:07:44**
